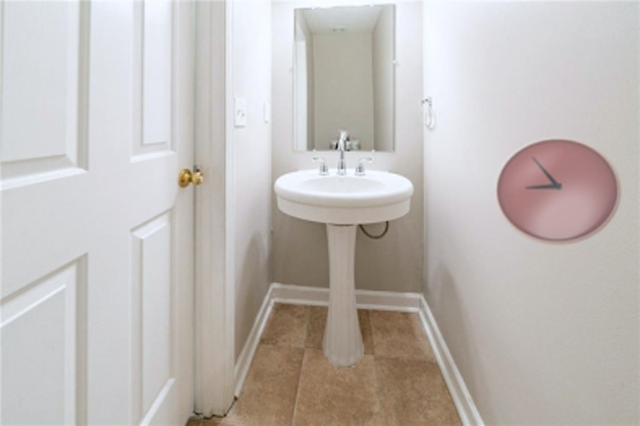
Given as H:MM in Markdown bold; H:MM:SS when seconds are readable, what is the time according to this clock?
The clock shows **8:54**
